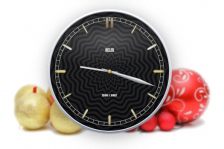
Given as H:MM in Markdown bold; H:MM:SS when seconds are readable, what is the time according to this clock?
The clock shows **9:18**
